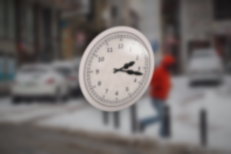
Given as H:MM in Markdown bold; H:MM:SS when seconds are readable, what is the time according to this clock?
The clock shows **2:17**
